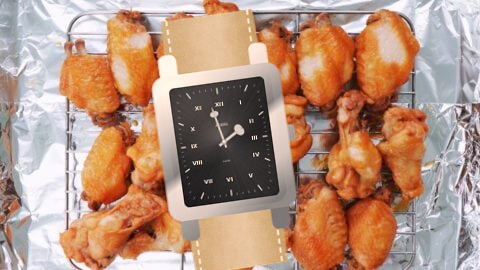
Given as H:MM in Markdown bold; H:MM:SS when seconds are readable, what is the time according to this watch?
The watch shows **1:58**
